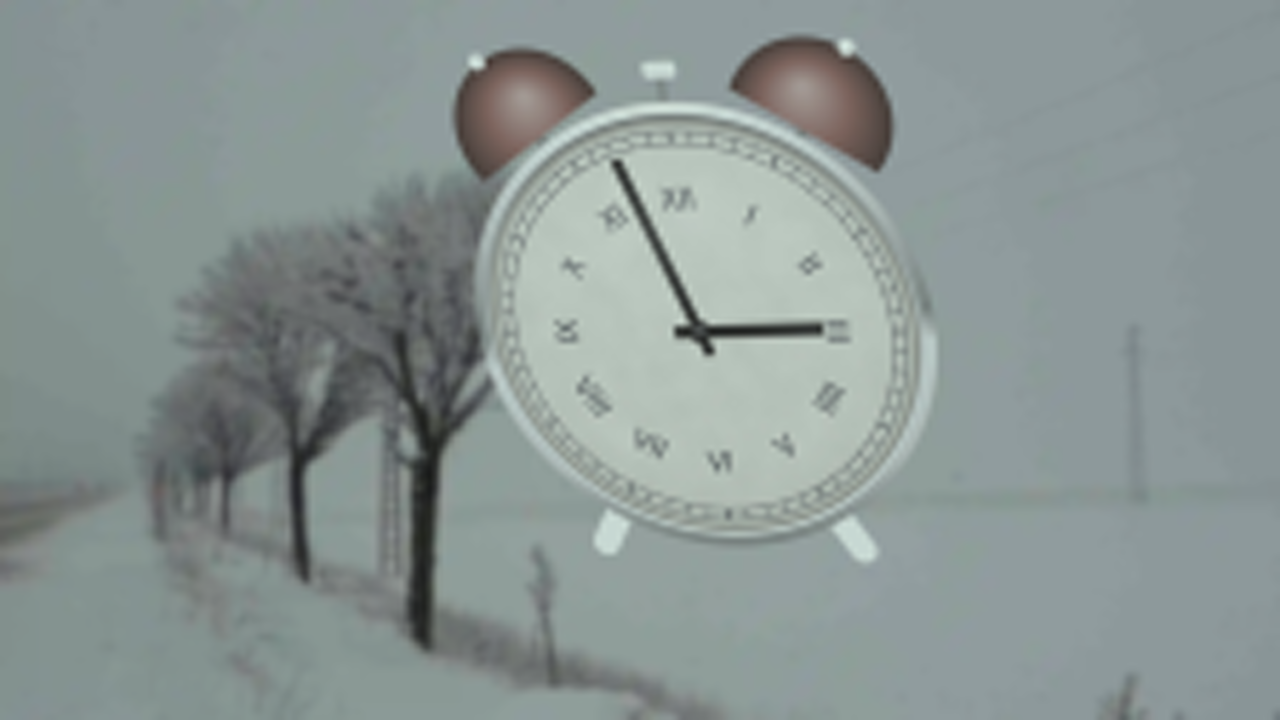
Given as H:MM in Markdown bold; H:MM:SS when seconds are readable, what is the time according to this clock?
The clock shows **2:57**
